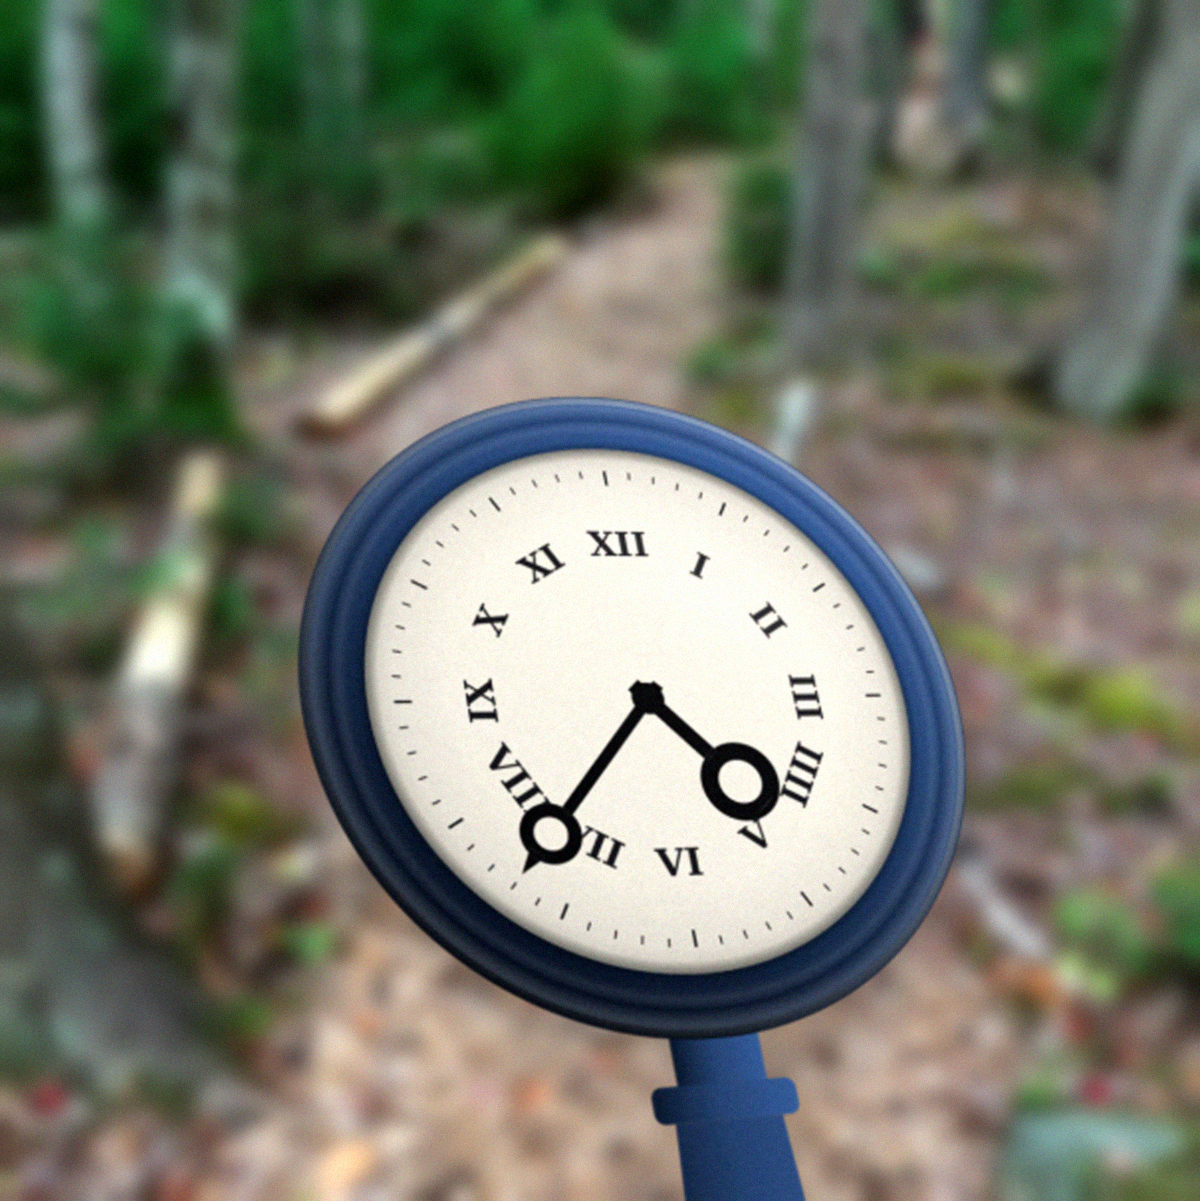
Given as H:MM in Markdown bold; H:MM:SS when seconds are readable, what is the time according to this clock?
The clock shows **4:37**
